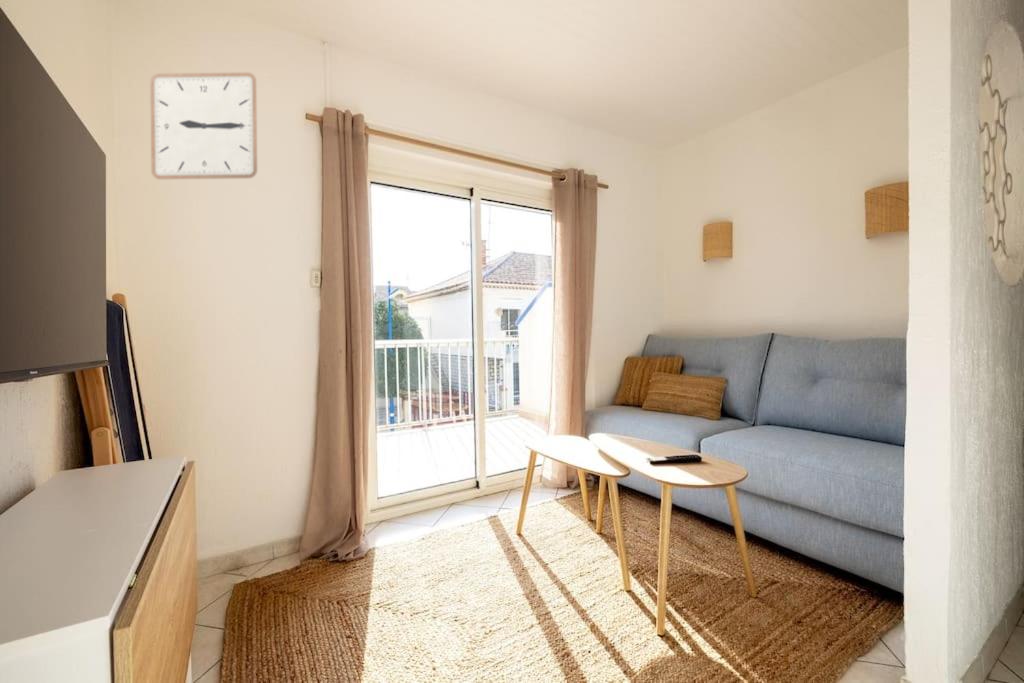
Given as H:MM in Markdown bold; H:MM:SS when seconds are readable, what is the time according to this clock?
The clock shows **9:15**
